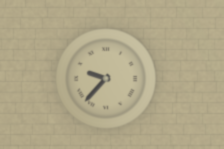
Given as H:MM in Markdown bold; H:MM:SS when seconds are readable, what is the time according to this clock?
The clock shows **9:37**
